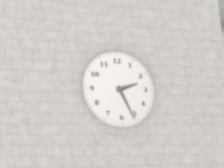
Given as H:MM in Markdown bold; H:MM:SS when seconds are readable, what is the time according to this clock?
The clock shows **2:26**
